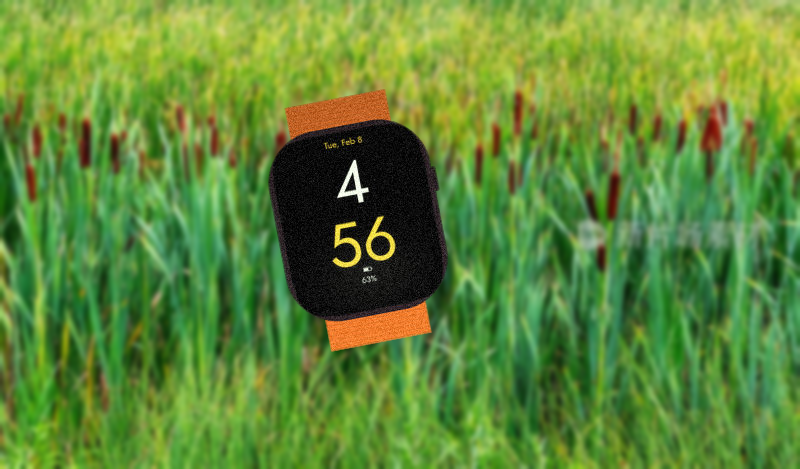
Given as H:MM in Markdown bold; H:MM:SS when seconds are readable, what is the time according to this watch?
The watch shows **4:56**
